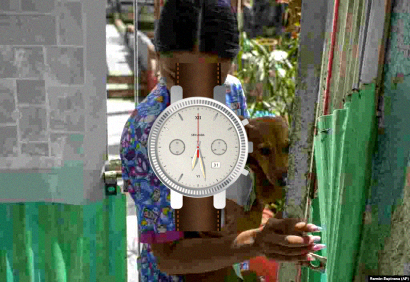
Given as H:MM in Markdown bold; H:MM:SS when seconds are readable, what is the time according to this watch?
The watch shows **6:28**
